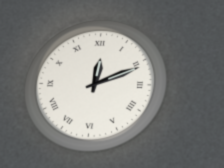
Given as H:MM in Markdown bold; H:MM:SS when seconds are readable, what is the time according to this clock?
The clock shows **12:11**
